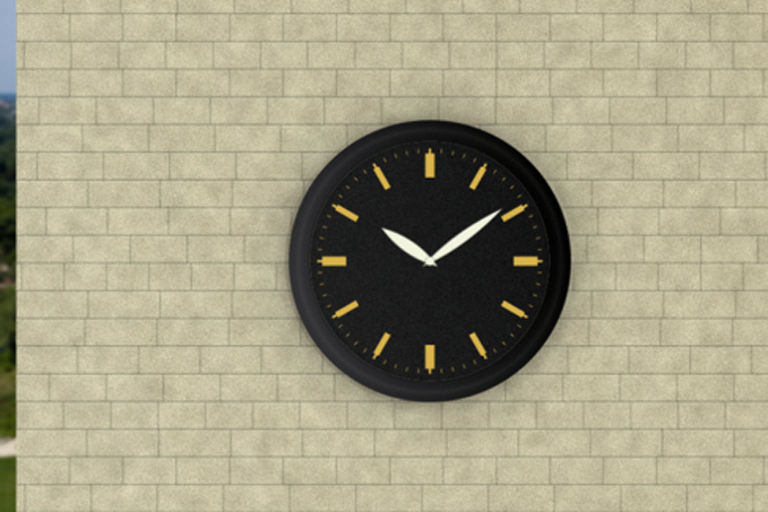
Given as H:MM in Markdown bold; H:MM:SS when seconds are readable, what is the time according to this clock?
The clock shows **10:09**
